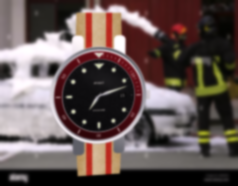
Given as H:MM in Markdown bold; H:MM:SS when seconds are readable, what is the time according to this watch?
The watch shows **7:12**
